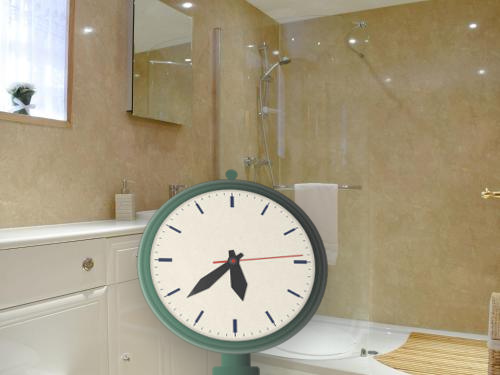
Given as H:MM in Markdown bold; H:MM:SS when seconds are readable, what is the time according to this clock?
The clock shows **5:38:14**
